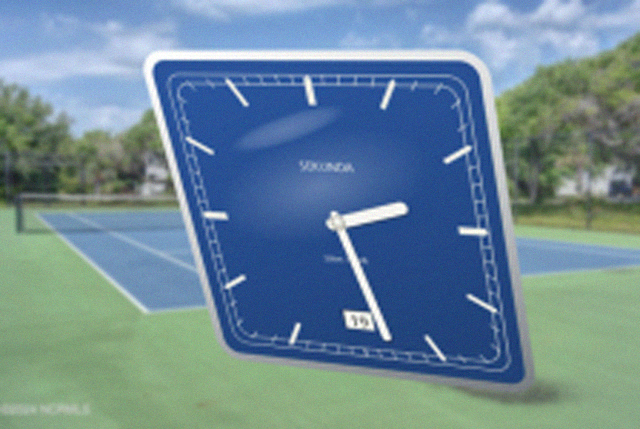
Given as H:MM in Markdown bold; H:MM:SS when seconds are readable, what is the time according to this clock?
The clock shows **2:28**
